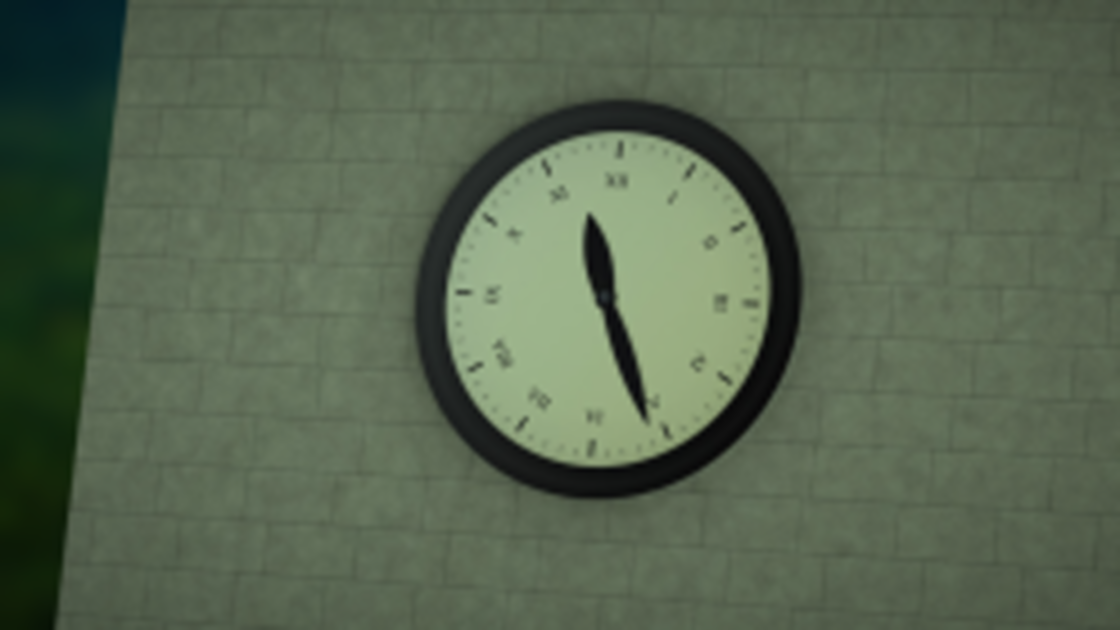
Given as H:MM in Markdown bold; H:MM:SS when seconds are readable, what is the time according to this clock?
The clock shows **11:26**
